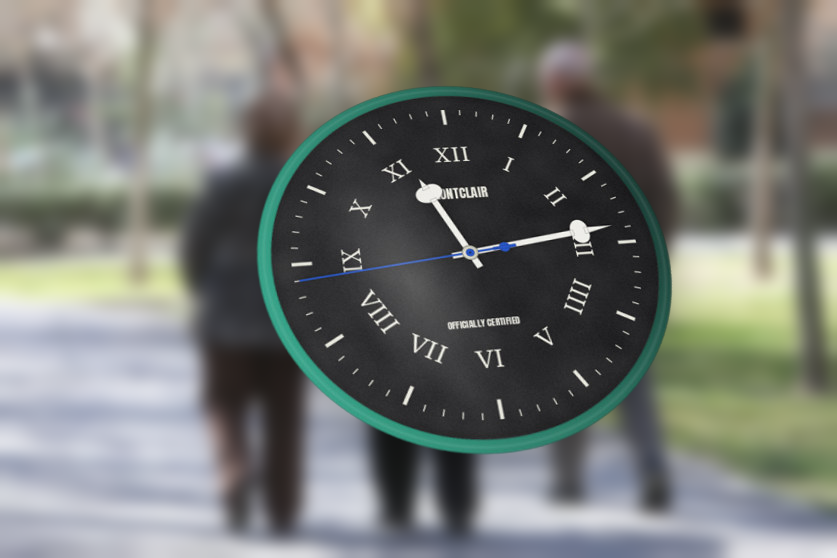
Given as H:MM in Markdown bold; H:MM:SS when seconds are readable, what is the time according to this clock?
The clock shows **11:13:44**
